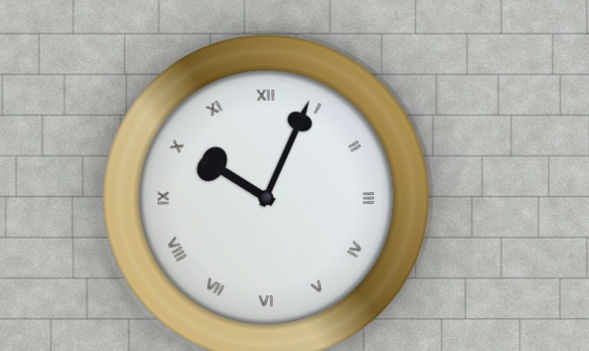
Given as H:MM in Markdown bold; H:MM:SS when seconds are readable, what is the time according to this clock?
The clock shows **10:04**
